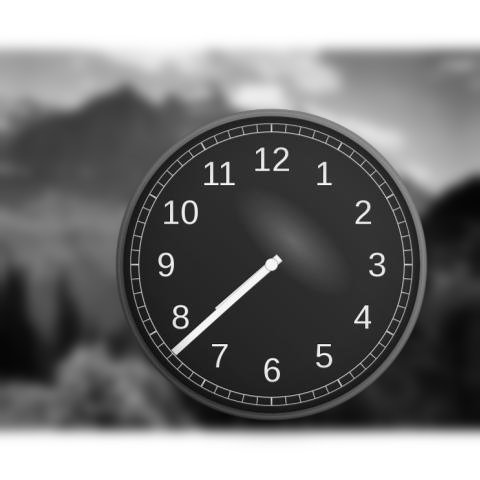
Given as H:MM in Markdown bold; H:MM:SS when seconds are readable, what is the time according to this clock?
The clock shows **7:38**
